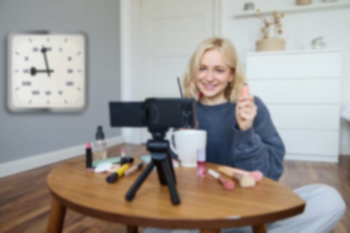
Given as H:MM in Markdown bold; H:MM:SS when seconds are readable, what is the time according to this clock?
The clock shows **8:58**
